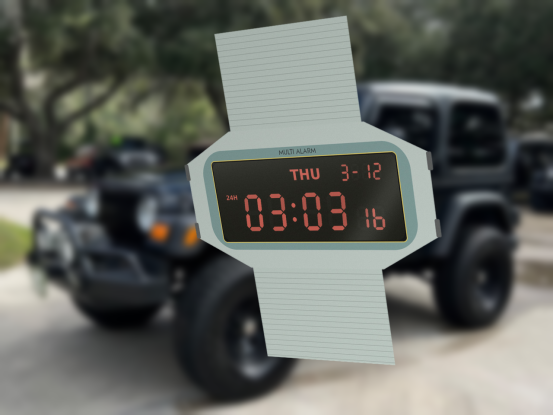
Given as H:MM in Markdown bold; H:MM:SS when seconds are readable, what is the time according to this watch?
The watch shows **3:03:16**
